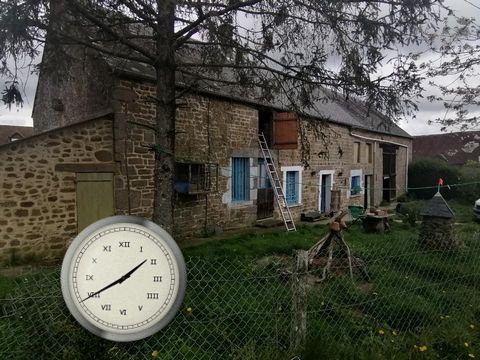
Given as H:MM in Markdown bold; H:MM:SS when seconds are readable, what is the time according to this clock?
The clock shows **1:40**
